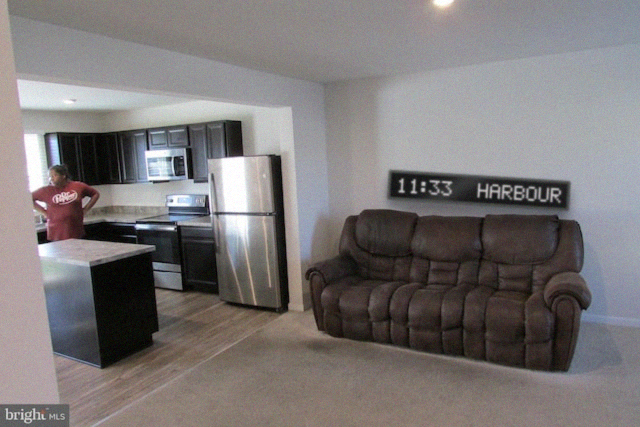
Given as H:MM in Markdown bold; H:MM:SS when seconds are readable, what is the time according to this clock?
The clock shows **11:33**
